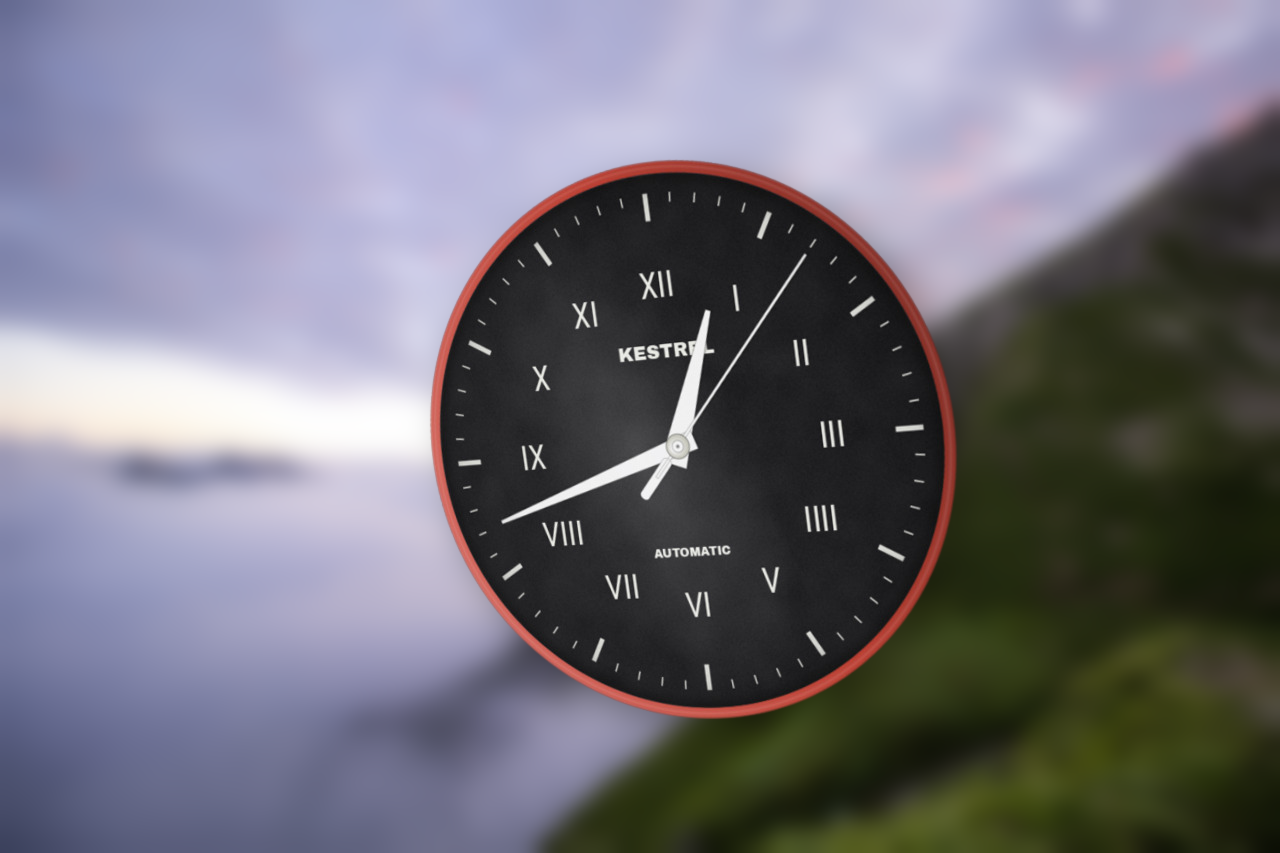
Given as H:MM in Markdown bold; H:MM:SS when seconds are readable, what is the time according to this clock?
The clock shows **12:42:07**
